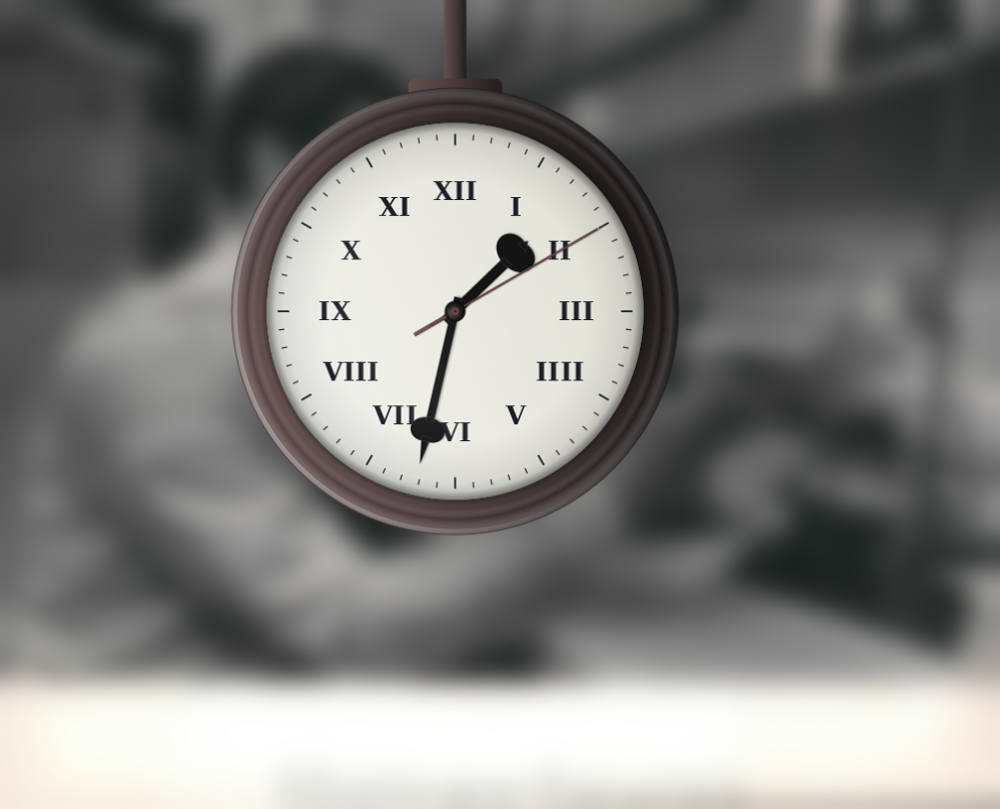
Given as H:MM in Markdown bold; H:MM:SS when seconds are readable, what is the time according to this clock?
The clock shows **1:32:10**
